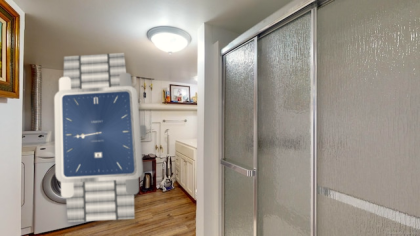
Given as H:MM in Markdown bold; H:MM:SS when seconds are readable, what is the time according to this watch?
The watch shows **8:44**
